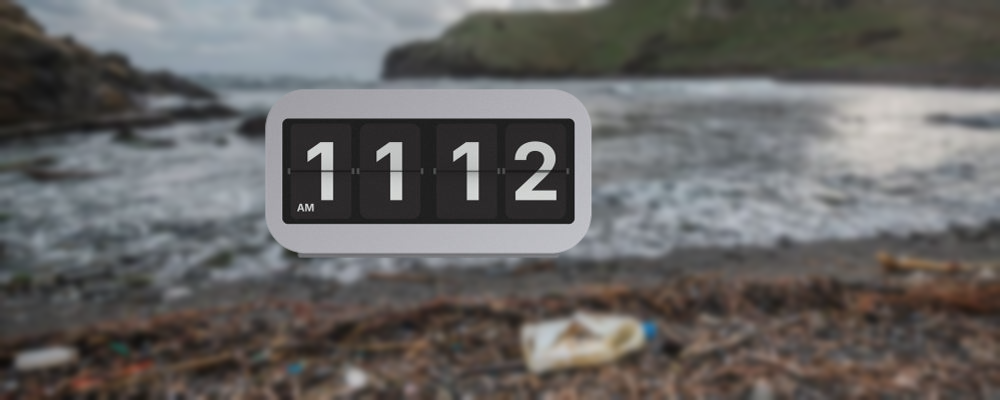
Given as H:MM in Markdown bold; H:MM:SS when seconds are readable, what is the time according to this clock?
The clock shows **11:12**
